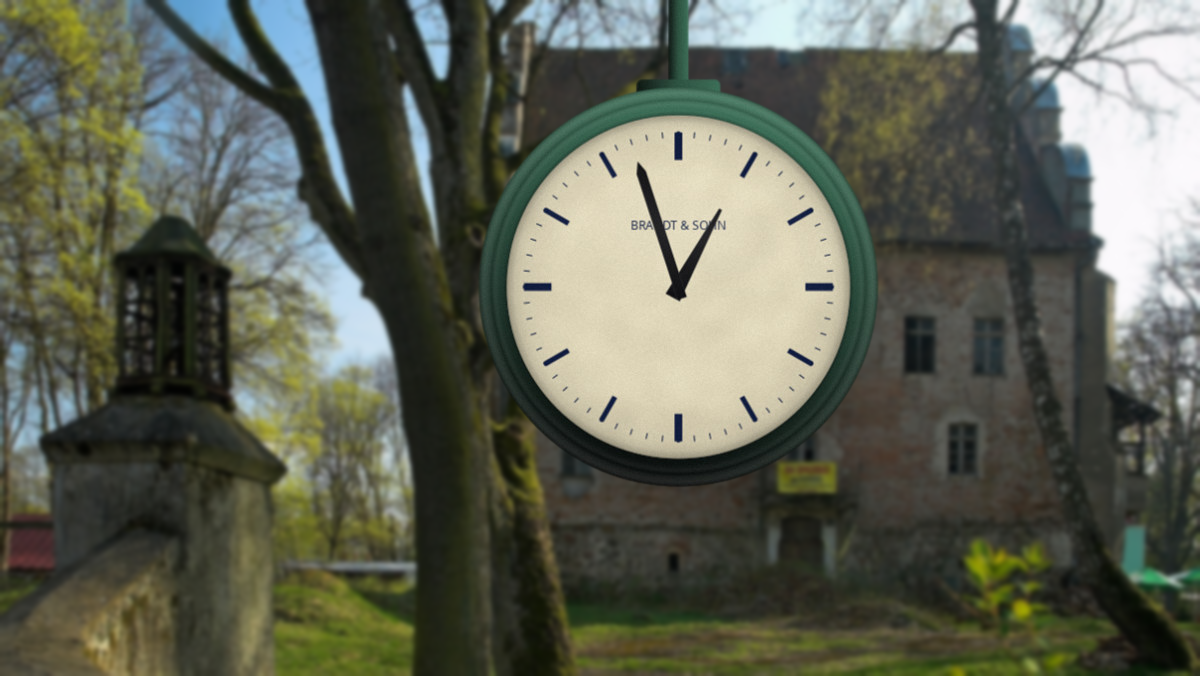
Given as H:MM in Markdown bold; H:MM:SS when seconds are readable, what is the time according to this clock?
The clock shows **12:57**
